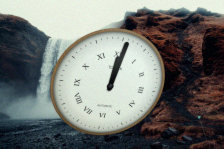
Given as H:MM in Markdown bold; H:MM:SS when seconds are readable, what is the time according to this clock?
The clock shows **12:01**
